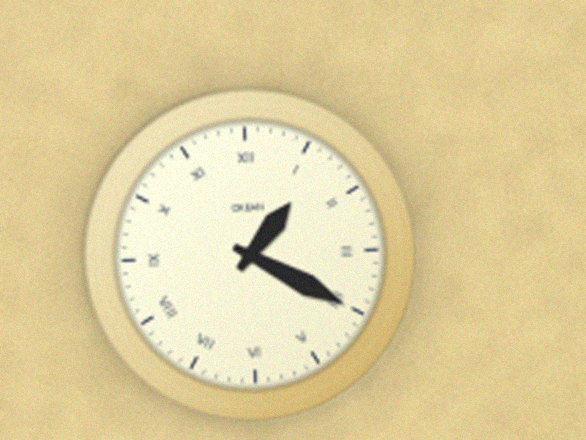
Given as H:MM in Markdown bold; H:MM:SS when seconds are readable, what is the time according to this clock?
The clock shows **1:20**
